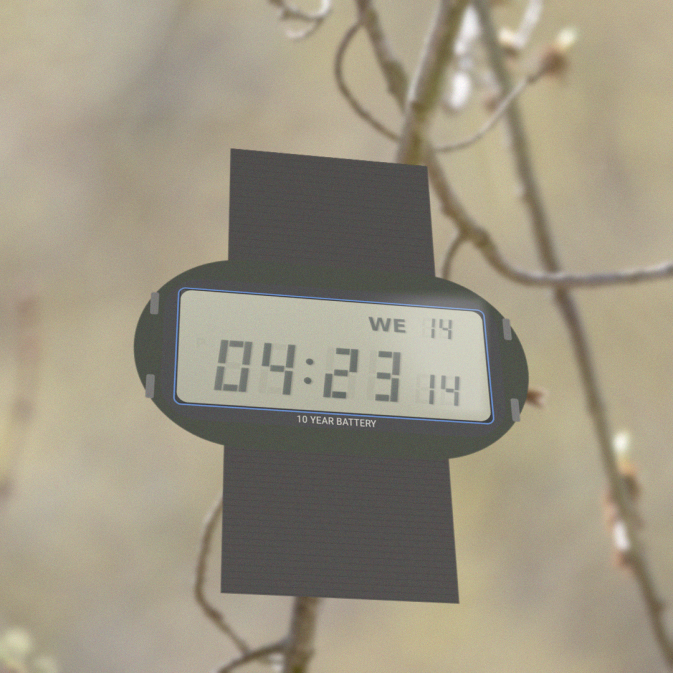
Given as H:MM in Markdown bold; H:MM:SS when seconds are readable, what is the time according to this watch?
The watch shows **4:23:14**
